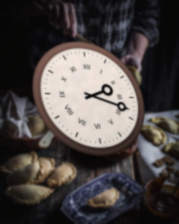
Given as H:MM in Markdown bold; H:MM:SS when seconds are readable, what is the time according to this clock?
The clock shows **2:18**
